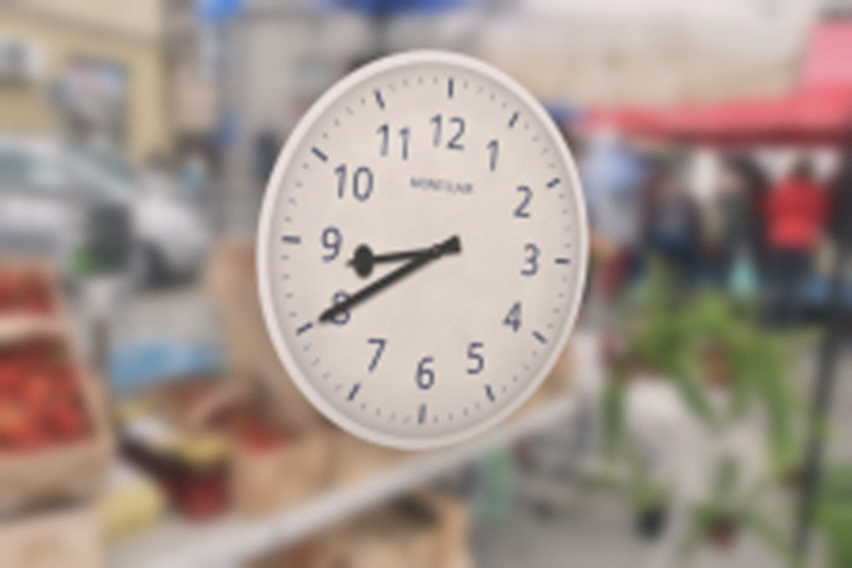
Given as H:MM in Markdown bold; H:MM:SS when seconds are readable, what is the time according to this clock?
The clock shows **8:40**
